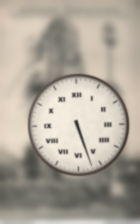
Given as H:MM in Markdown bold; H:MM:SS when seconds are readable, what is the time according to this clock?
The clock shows **5:27**
